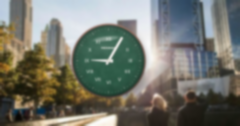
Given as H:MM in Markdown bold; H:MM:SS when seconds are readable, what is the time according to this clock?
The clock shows **9:05**
